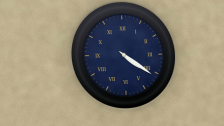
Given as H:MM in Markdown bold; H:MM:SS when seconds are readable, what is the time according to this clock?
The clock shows **4:21**
